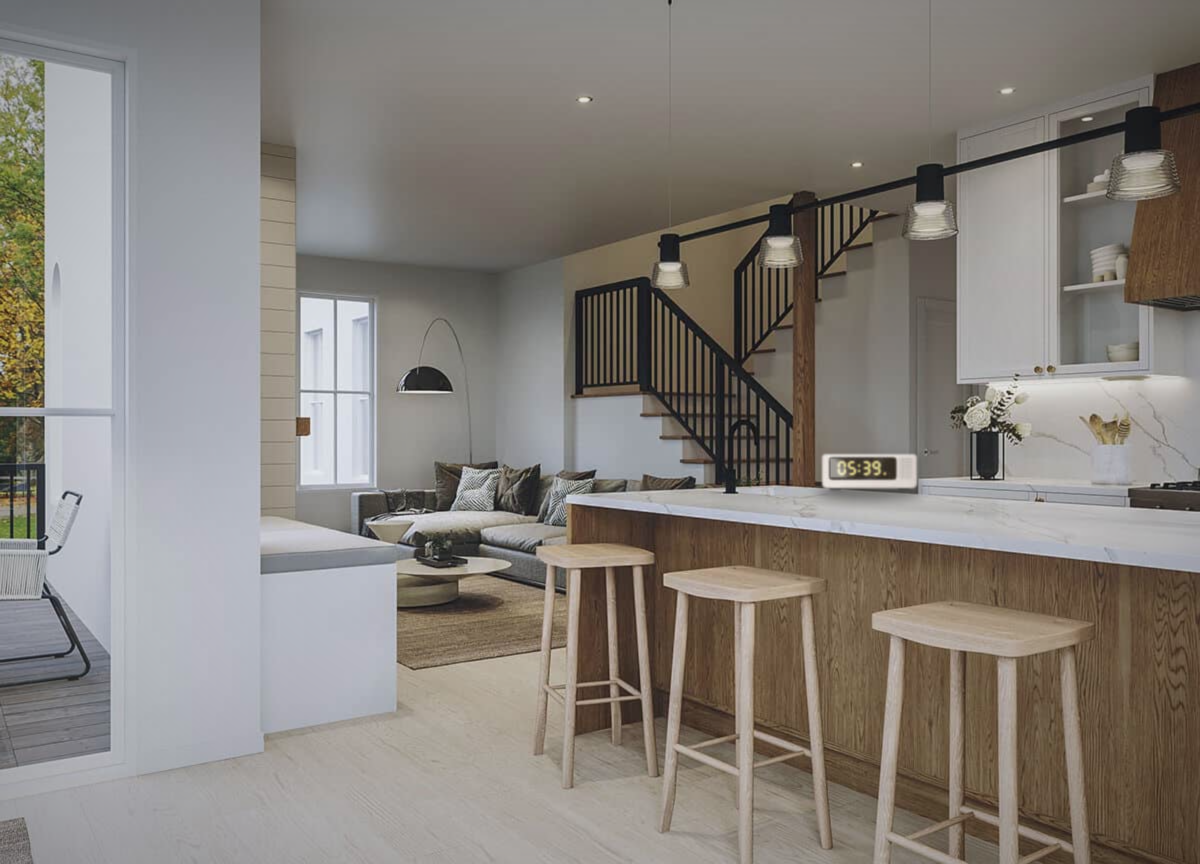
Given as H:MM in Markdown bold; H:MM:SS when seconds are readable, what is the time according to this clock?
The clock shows **5:39**
